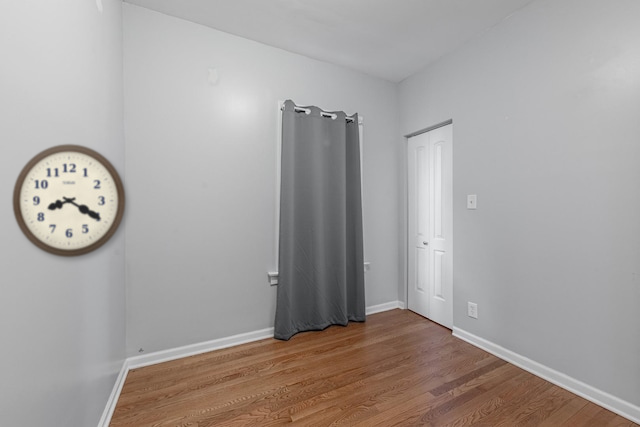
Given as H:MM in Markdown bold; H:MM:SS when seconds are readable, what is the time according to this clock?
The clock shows **8:20**
